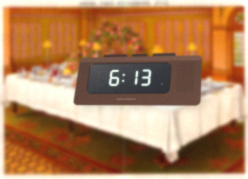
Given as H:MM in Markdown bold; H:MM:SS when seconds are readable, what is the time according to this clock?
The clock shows **6:13**
